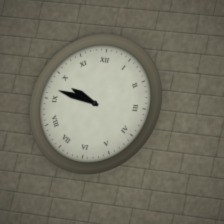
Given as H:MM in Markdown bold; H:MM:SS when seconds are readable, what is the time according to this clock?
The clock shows **9:47**
